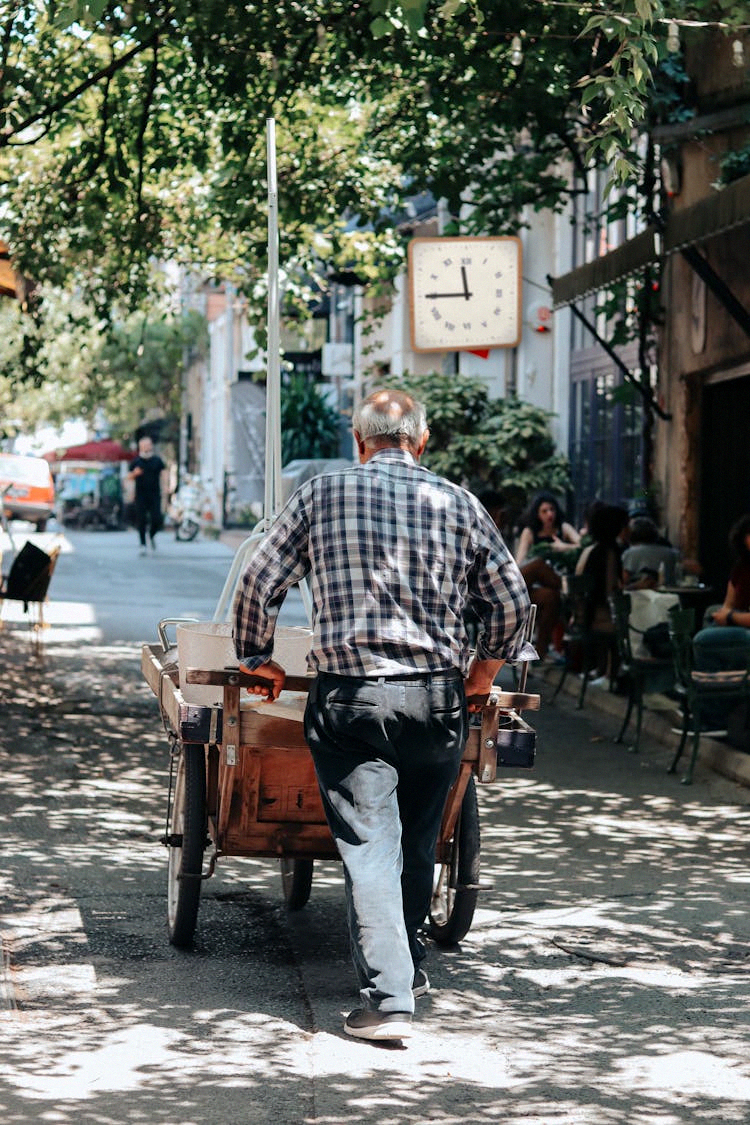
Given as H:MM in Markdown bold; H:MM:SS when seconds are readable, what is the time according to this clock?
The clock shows **11:45**
